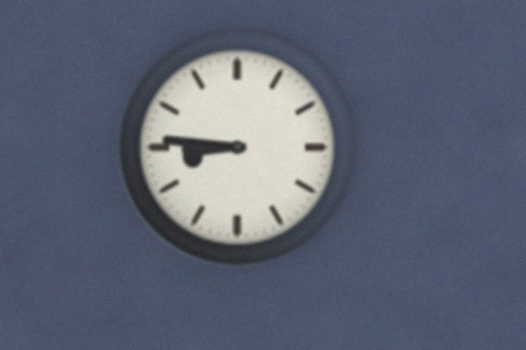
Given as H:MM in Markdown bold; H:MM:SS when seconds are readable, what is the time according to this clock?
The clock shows **8:46**
